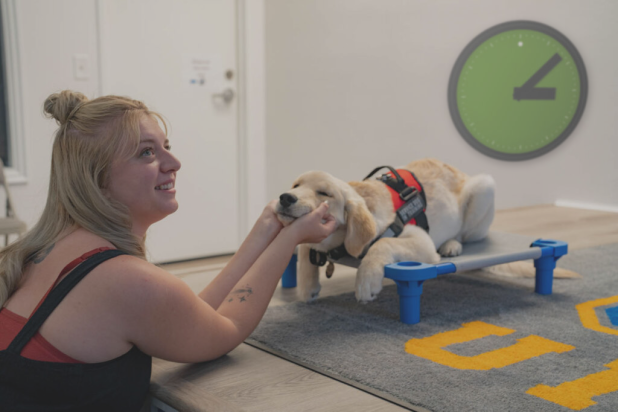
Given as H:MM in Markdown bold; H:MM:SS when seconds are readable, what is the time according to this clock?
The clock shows **3:08**
